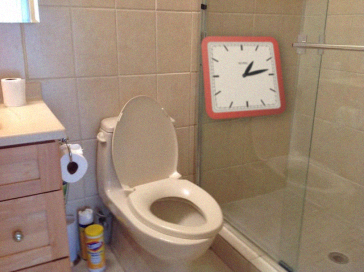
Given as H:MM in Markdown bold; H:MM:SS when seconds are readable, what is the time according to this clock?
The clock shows **1:13**
